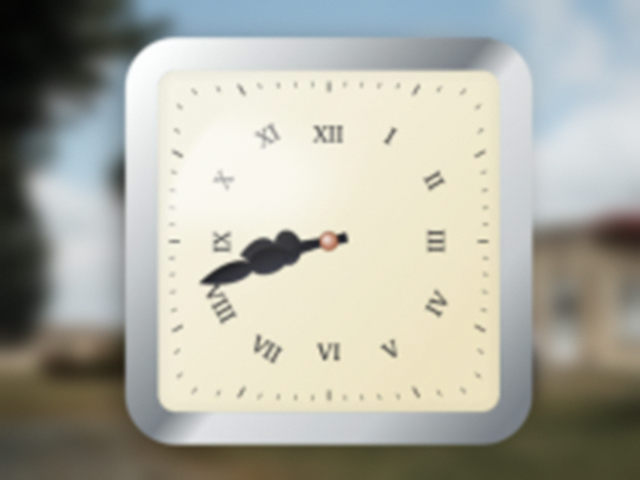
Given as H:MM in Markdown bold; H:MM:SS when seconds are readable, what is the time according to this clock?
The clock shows **8:42**
